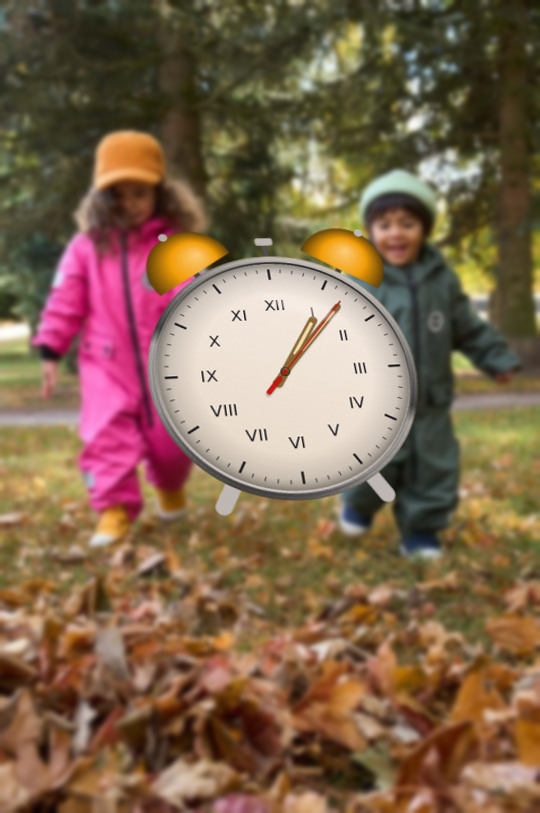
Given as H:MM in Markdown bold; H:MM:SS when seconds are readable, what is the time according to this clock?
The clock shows **1:07:07**
